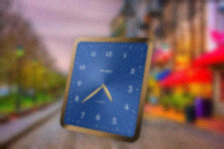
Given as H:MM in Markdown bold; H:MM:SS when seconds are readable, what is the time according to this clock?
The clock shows **4:38**
